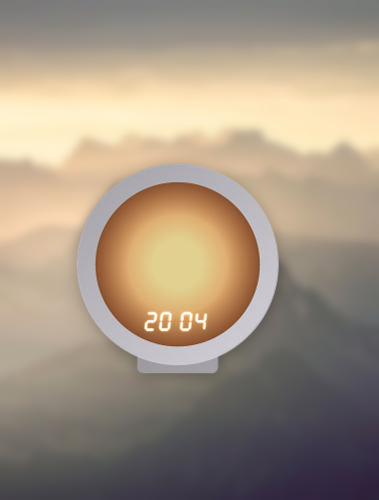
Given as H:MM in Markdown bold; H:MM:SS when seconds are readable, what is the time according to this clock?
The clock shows **20:04**
